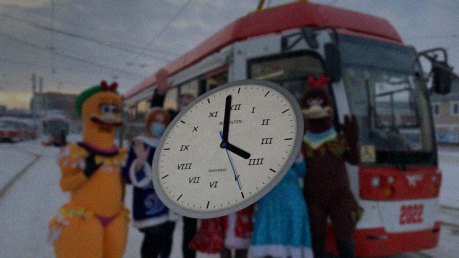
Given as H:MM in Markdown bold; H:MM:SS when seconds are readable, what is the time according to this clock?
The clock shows **3:58:25**
